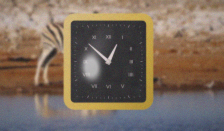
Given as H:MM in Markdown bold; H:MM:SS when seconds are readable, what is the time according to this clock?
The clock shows **12:52**
